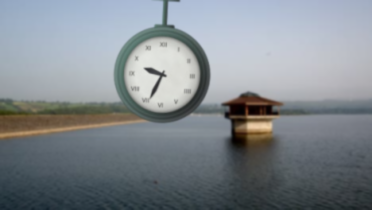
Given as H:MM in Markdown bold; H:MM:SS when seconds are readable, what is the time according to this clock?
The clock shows **9:34**
